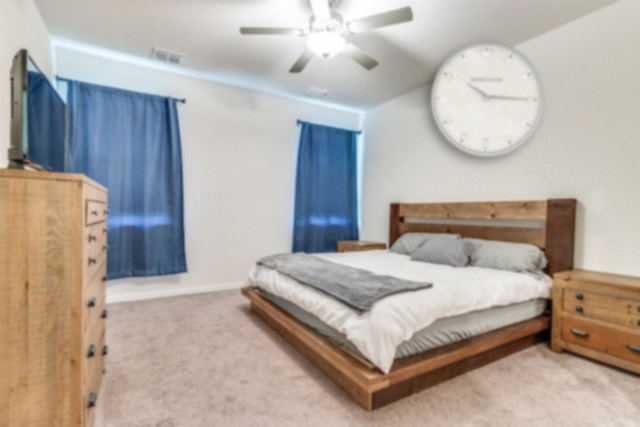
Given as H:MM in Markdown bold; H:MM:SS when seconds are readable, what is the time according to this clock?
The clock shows **10:15**
